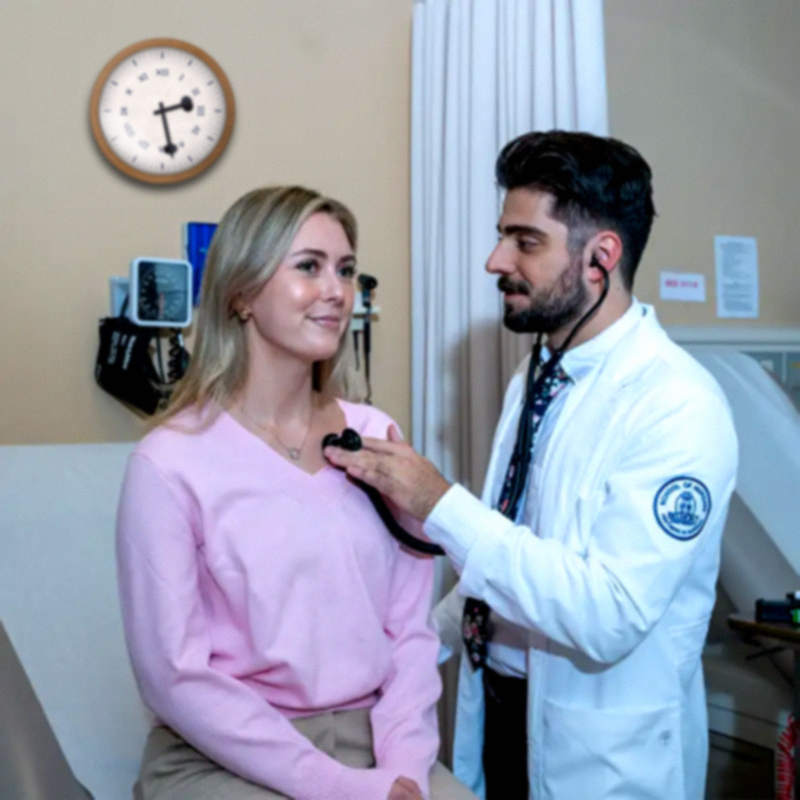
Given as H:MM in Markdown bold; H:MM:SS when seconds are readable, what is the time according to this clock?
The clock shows **2:28**
